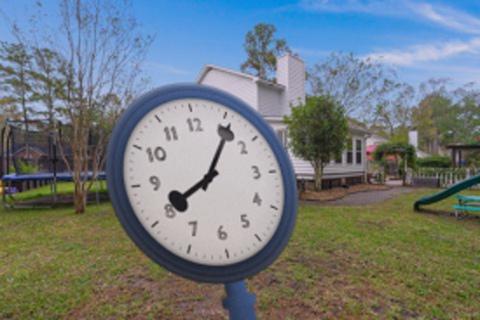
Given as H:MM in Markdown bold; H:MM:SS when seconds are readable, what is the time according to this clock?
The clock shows **8:06**
